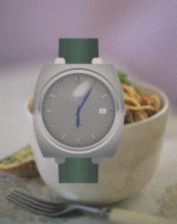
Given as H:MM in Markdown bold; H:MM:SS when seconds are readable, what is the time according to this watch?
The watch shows **6:05**
